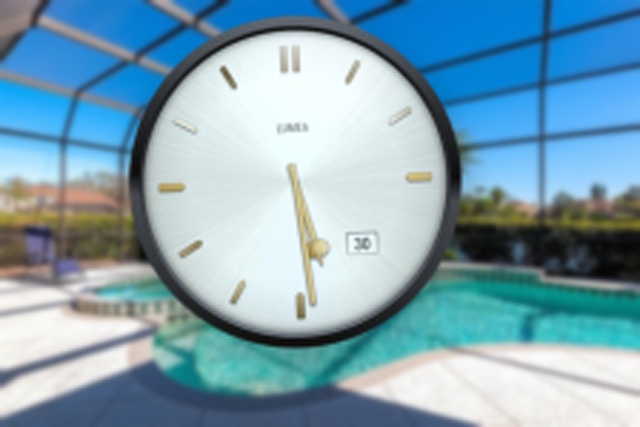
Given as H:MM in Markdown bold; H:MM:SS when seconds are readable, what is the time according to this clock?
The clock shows **5:29**
